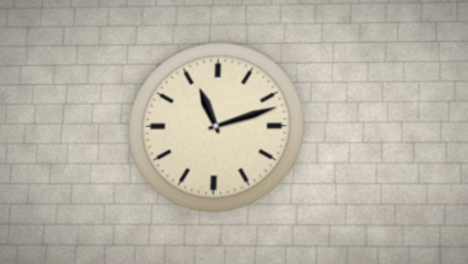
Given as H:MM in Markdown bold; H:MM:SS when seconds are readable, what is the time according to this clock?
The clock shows **11:12**
